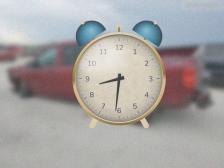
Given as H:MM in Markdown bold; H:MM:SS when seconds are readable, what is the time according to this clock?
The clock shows **8:31**
